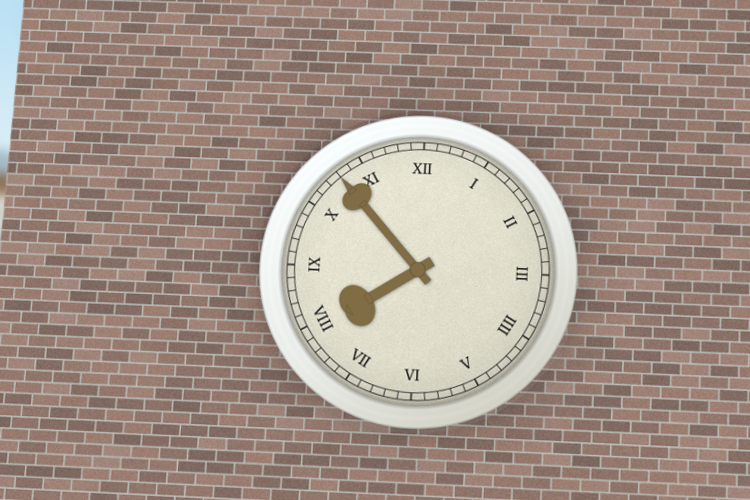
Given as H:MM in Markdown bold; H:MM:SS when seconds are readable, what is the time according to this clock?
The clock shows **7:53**
